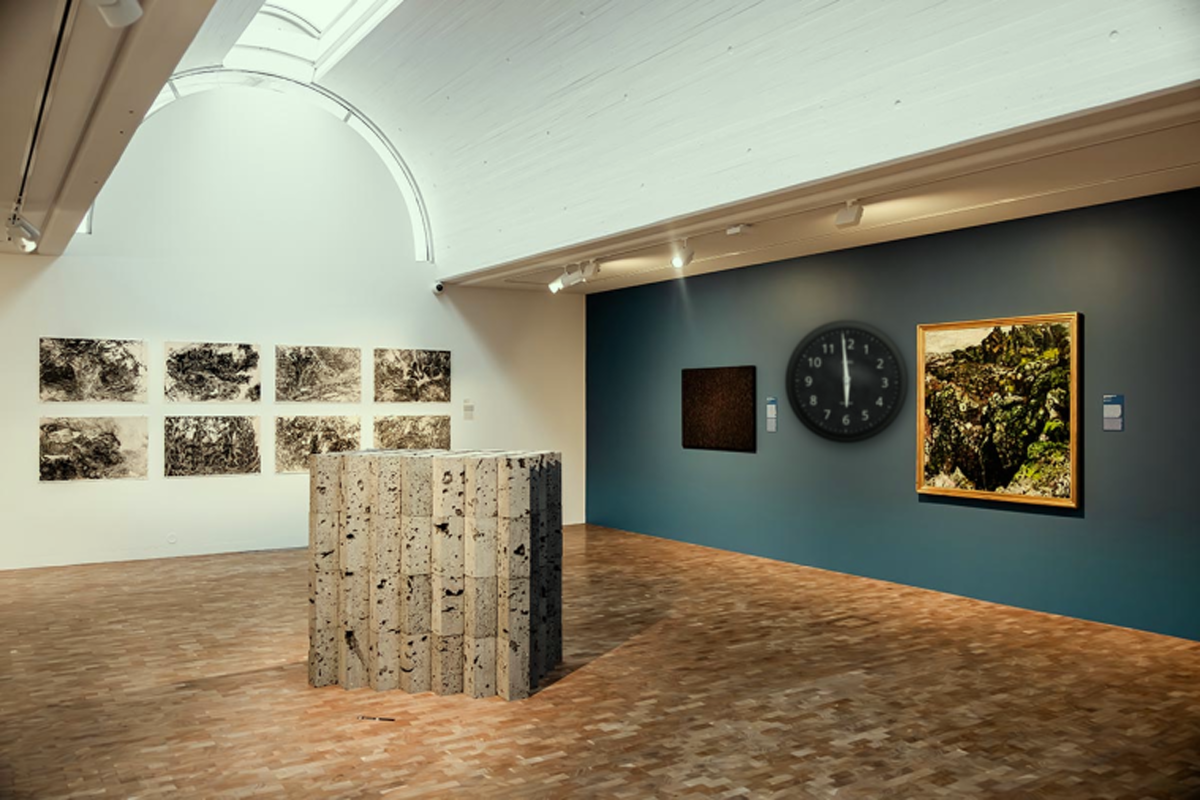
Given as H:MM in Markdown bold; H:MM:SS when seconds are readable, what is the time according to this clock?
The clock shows **5:59**
